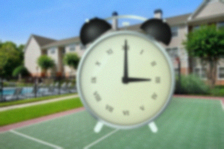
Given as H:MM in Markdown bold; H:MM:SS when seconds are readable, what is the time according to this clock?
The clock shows **3:00**
